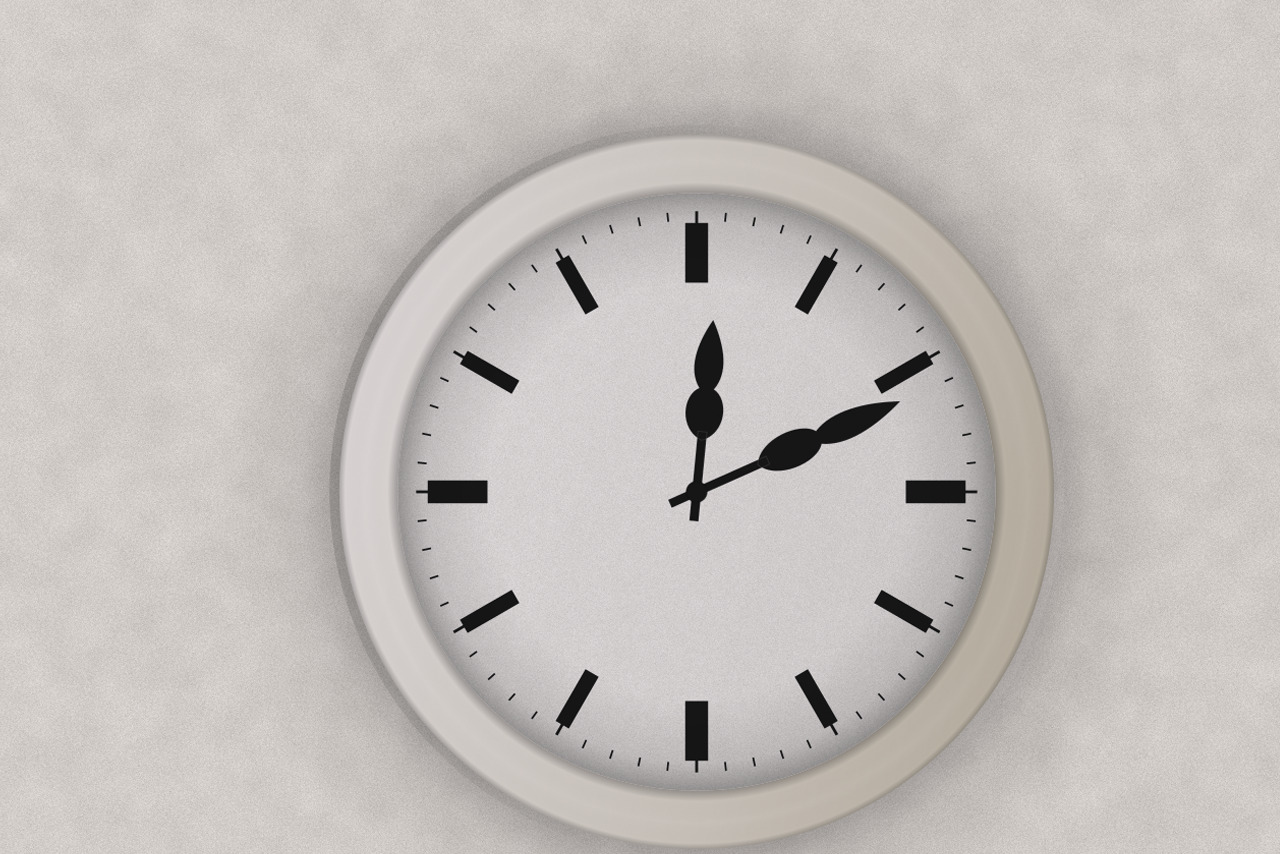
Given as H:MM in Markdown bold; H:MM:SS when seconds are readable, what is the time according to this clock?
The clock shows **12:11**
